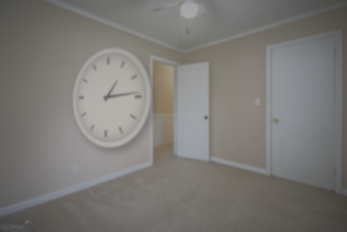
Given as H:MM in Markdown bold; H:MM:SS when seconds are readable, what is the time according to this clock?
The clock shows **1:14**
